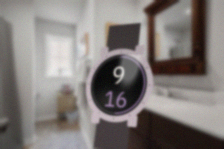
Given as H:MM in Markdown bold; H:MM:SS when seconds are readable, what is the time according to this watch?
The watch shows **9:16**
